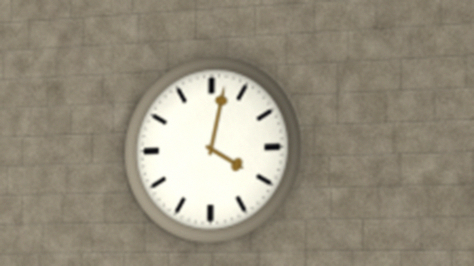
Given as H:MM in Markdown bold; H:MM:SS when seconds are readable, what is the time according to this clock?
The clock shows **4:02**
